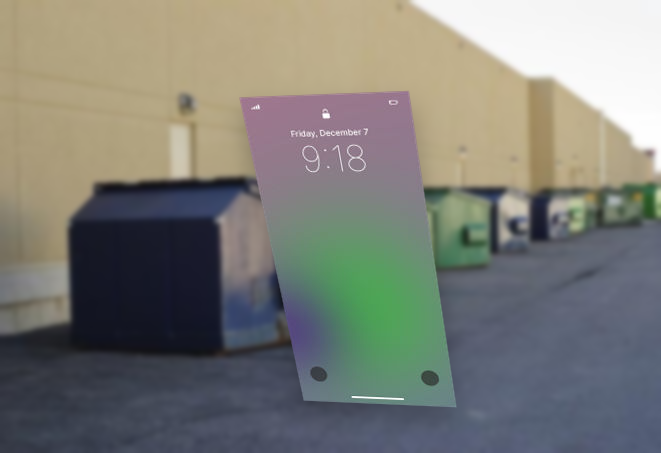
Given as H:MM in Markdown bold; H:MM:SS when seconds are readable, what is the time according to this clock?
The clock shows **9:18**
